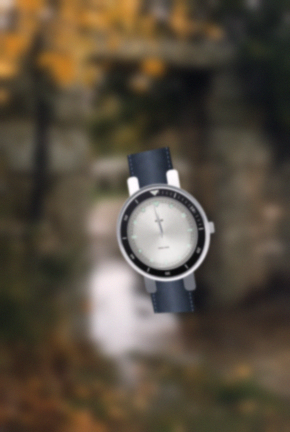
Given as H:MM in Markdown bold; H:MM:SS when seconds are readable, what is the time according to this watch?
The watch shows **11:59**
